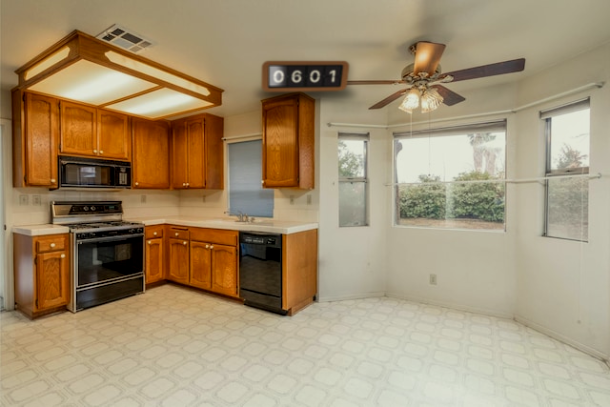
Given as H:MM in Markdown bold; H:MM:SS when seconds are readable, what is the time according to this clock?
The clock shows **6:01**
